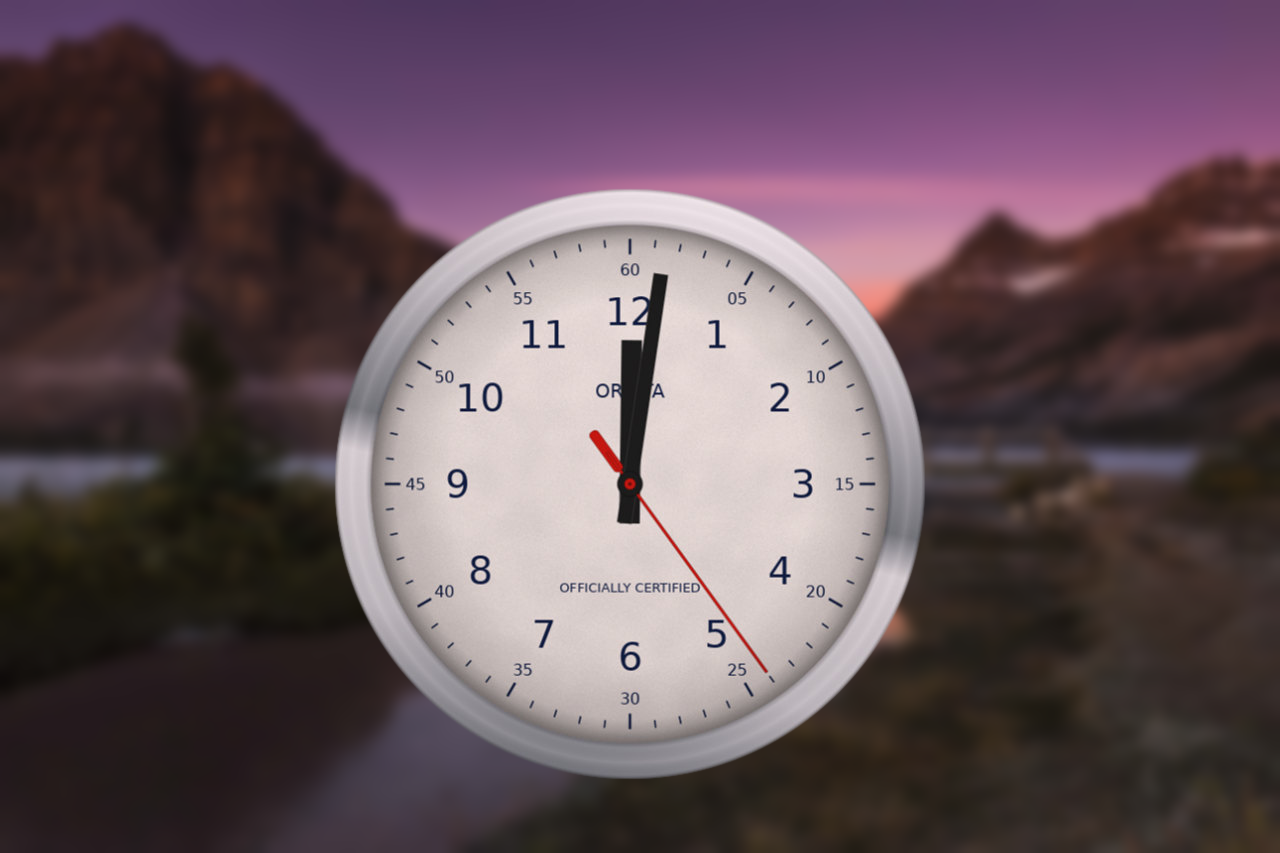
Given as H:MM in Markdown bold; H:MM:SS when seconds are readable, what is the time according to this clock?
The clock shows **12:01:24**
